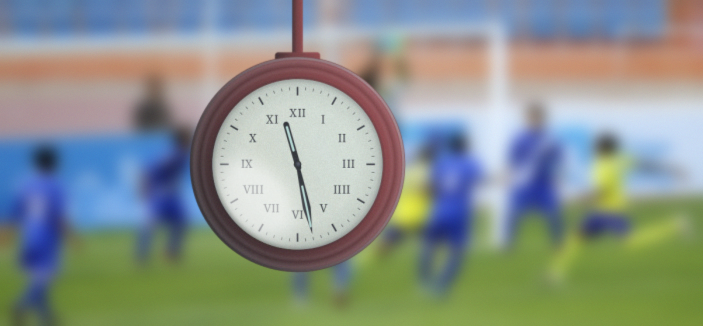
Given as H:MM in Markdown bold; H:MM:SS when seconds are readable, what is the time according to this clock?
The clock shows **11:28**
